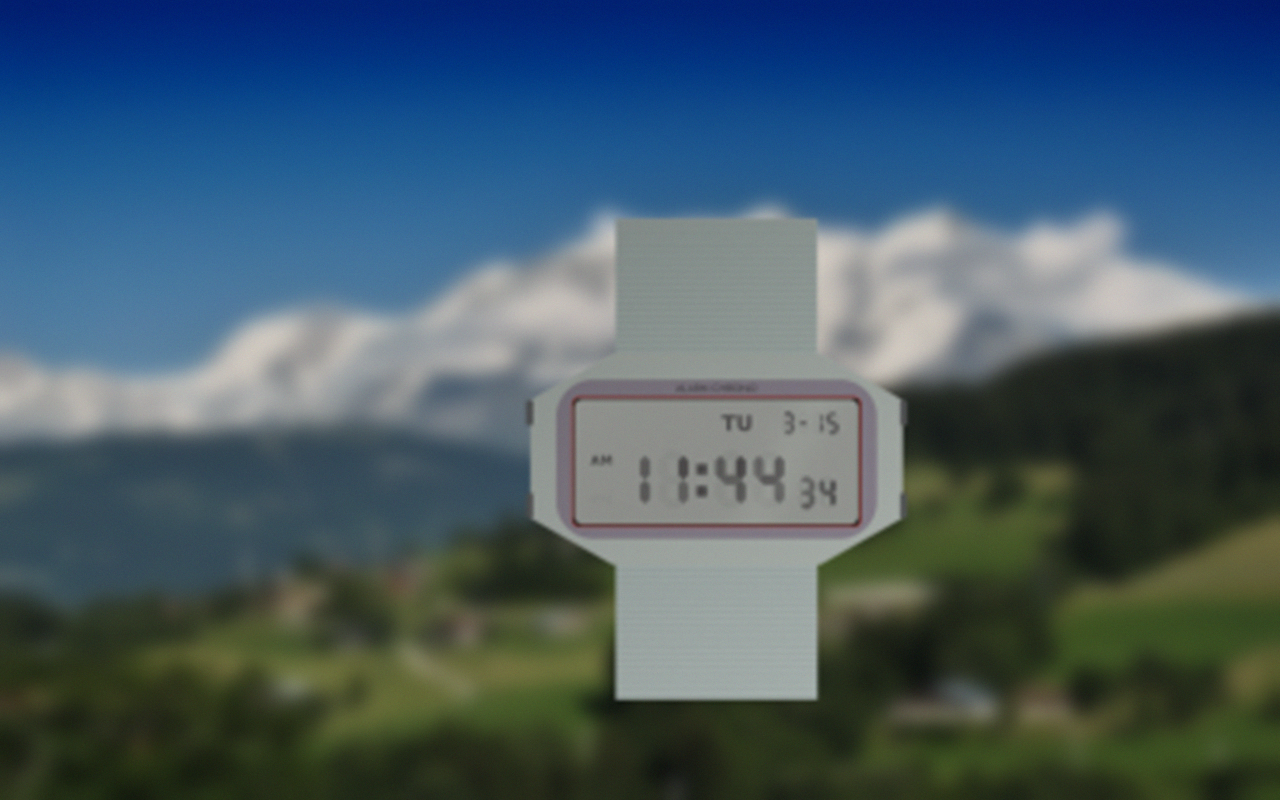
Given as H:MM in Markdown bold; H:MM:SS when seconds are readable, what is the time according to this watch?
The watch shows **11:44:34**
